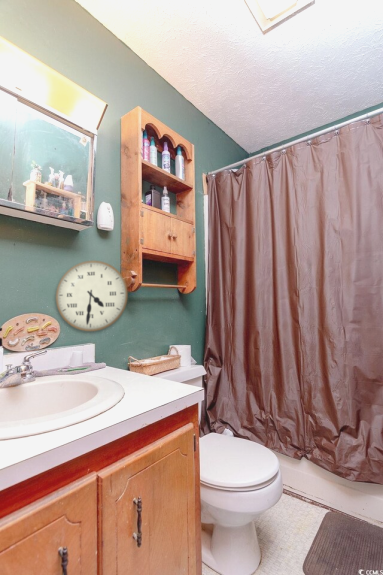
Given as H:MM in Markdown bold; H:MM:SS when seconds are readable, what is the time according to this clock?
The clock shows **4:31**
